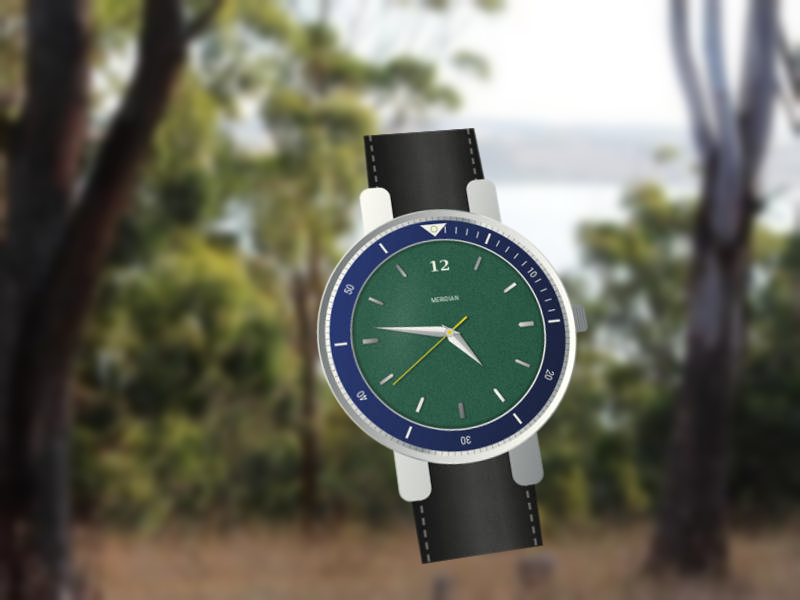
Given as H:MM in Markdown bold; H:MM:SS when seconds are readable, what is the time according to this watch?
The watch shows **4:46:39**
